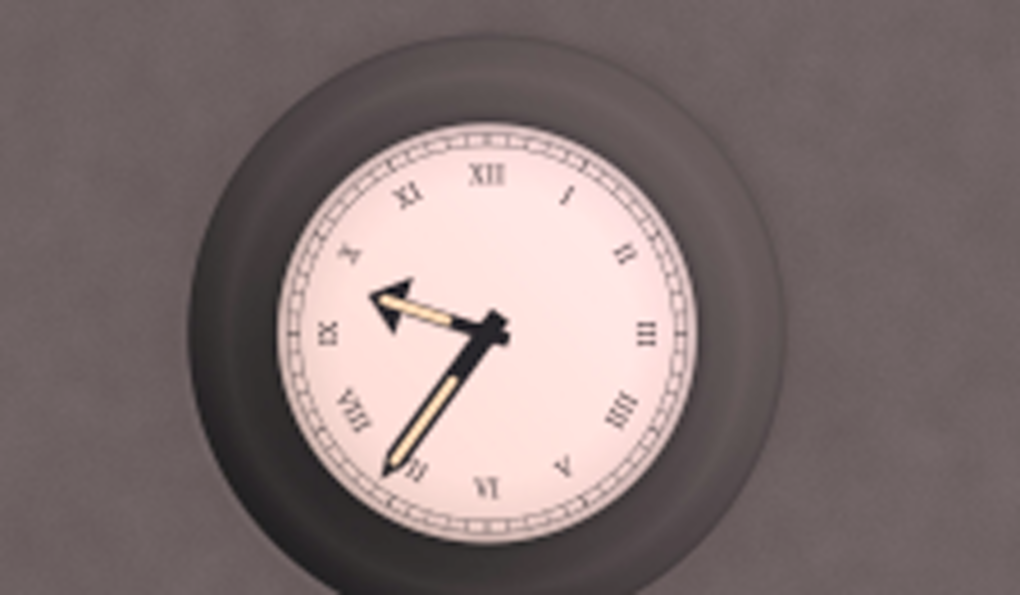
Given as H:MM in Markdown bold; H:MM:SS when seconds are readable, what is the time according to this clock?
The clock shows **9:36**
